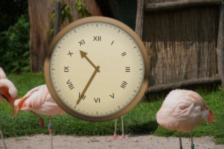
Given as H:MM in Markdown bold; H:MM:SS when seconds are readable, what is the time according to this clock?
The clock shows **10:35**
